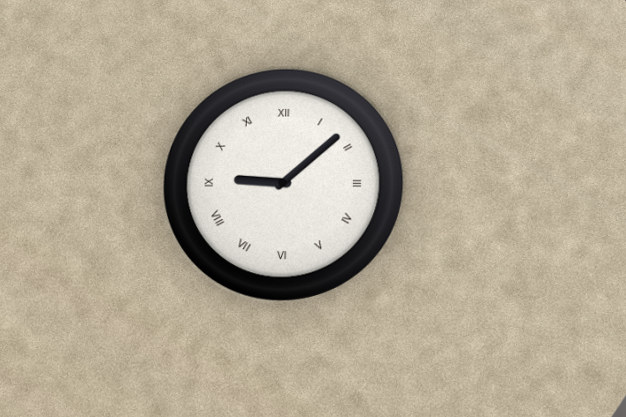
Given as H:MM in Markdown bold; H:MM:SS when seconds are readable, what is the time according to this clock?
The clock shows **9:08**
